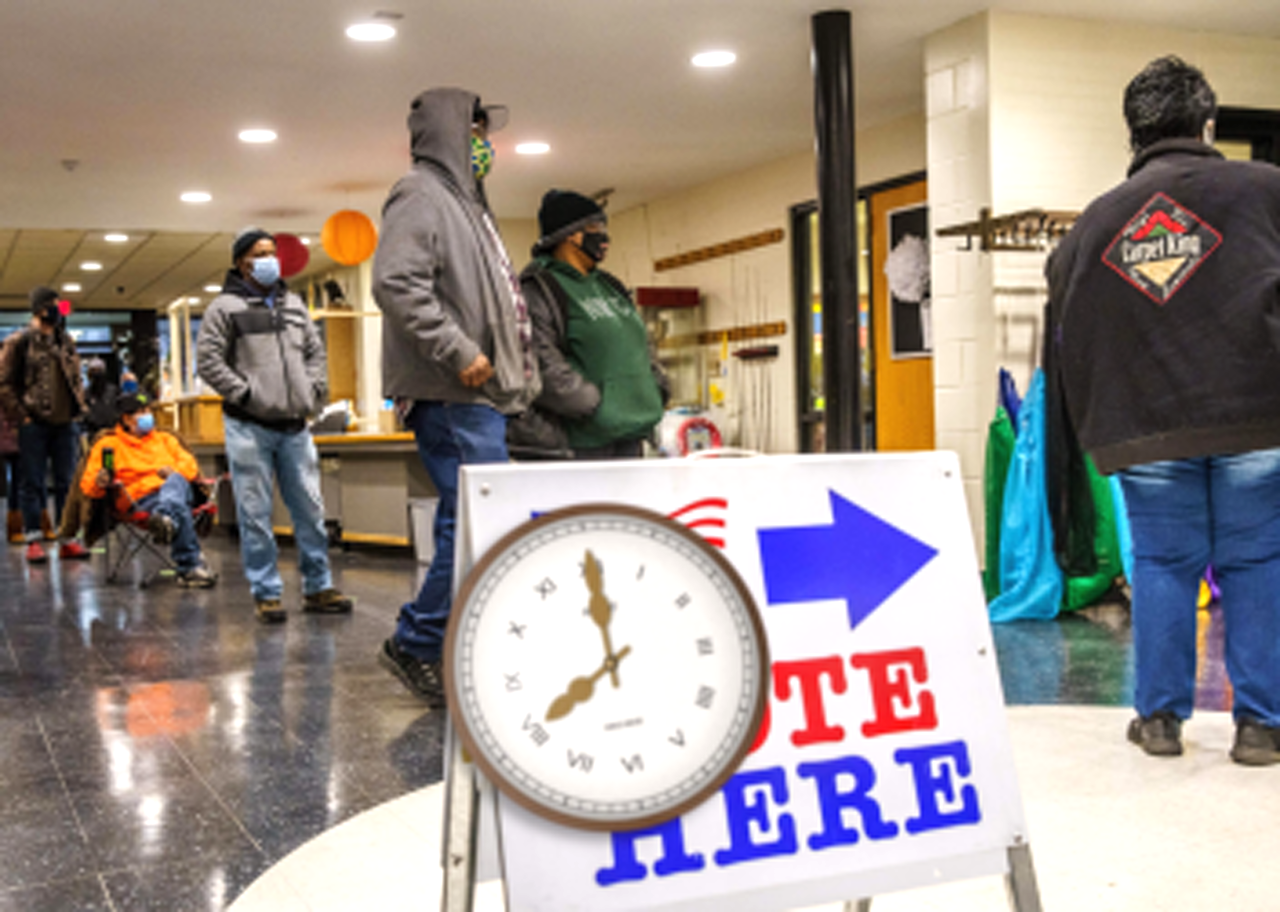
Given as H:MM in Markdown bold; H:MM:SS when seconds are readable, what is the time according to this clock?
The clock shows **8:00**
